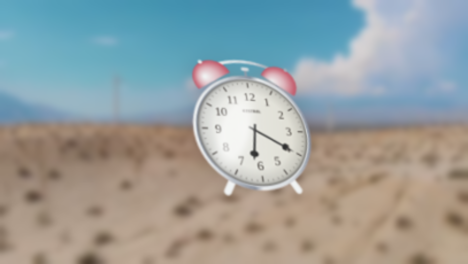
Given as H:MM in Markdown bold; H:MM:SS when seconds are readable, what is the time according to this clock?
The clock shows **6:20**
